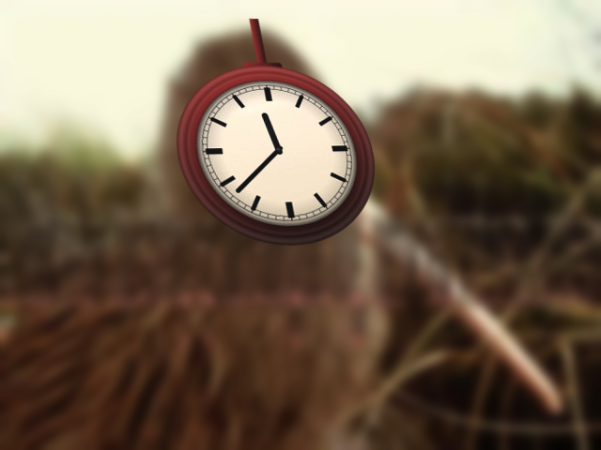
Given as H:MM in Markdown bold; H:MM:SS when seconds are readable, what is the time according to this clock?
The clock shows **11:38**
